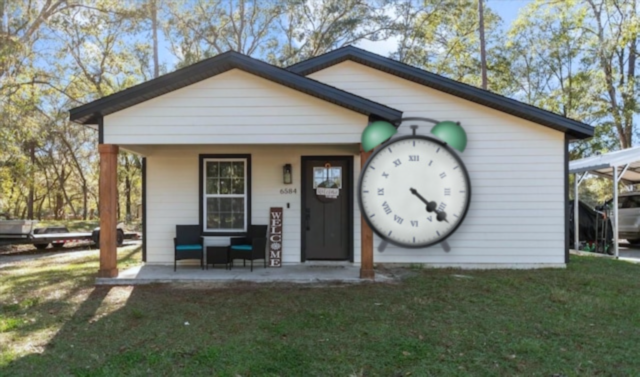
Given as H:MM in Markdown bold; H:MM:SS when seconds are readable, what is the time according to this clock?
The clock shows **4:22**
